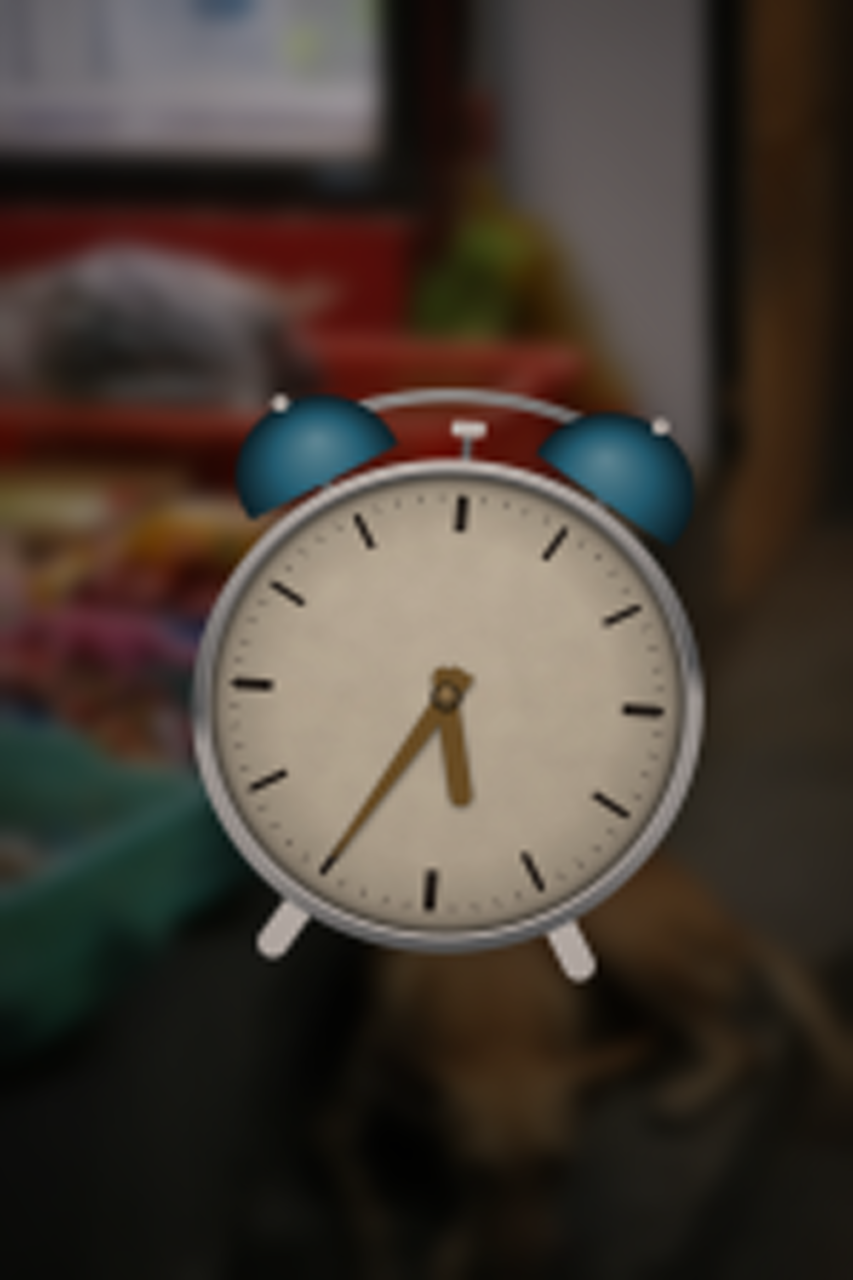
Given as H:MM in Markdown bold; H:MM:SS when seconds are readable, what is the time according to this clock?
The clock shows **5:35**
